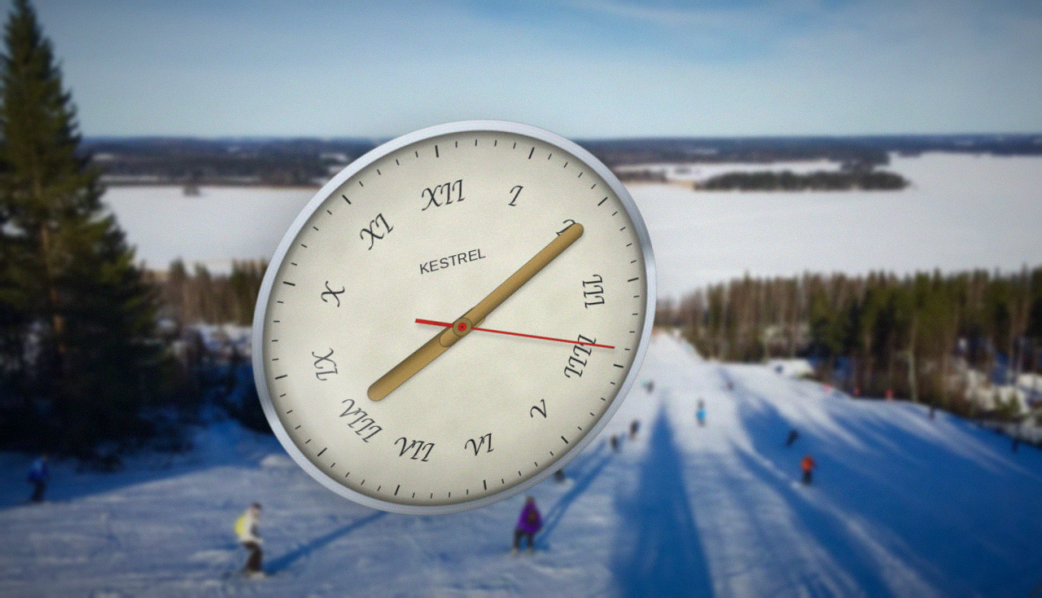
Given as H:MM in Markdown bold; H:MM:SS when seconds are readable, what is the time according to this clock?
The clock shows **8:10:19**
